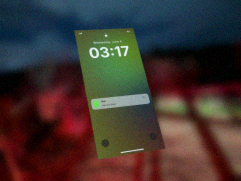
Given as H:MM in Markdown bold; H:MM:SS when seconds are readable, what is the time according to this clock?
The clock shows **3:17**
